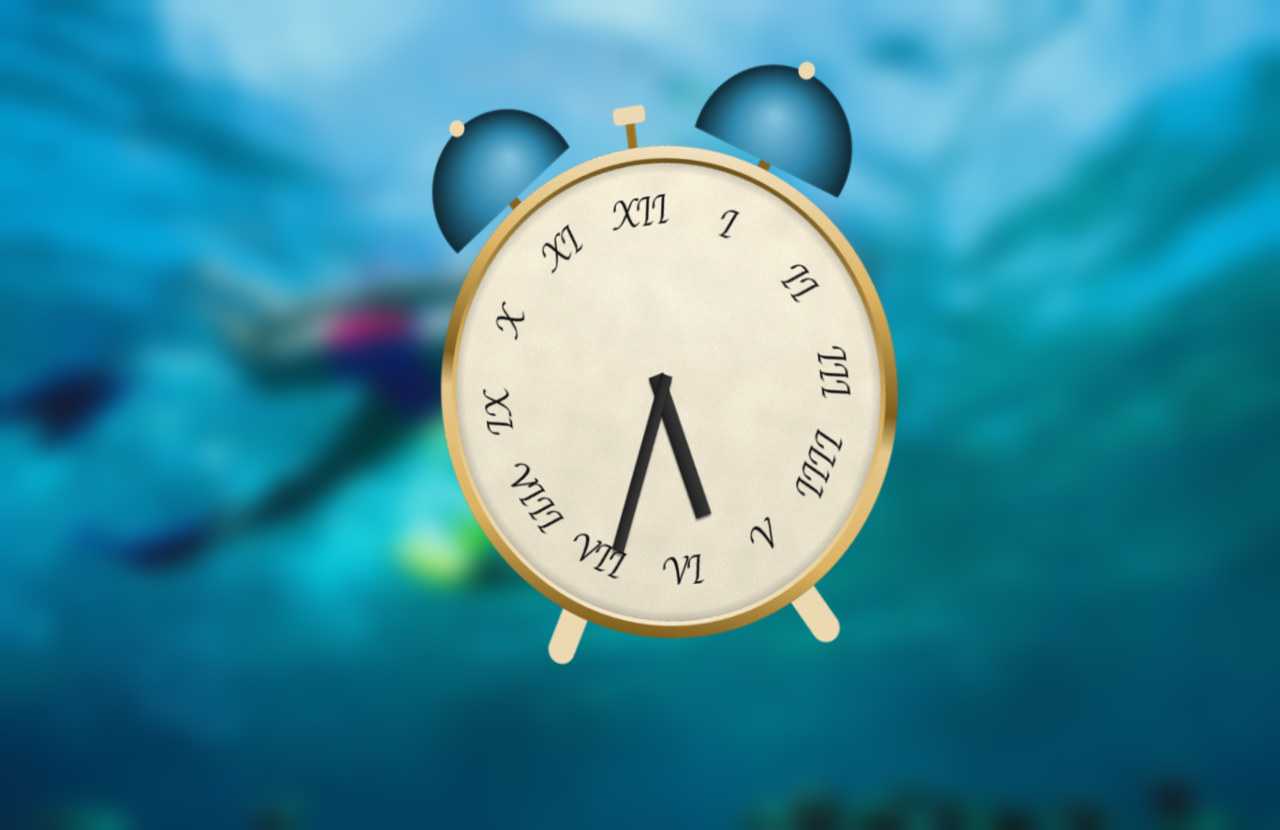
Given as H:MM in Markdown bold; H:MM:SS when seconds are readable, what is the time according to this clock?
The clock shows **5:34**
